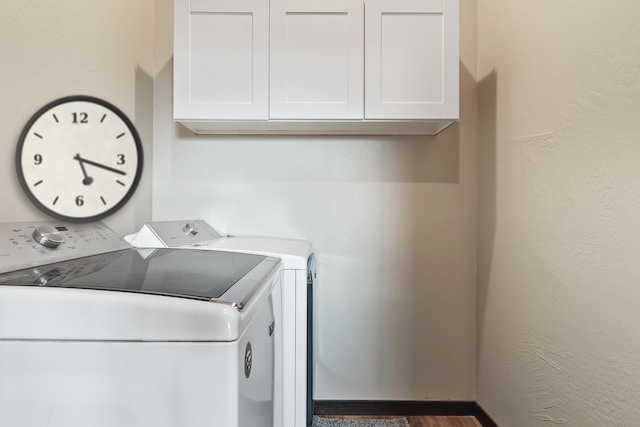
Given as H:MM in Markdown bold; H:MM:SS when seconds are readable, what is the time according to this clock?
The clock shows **5:18**
